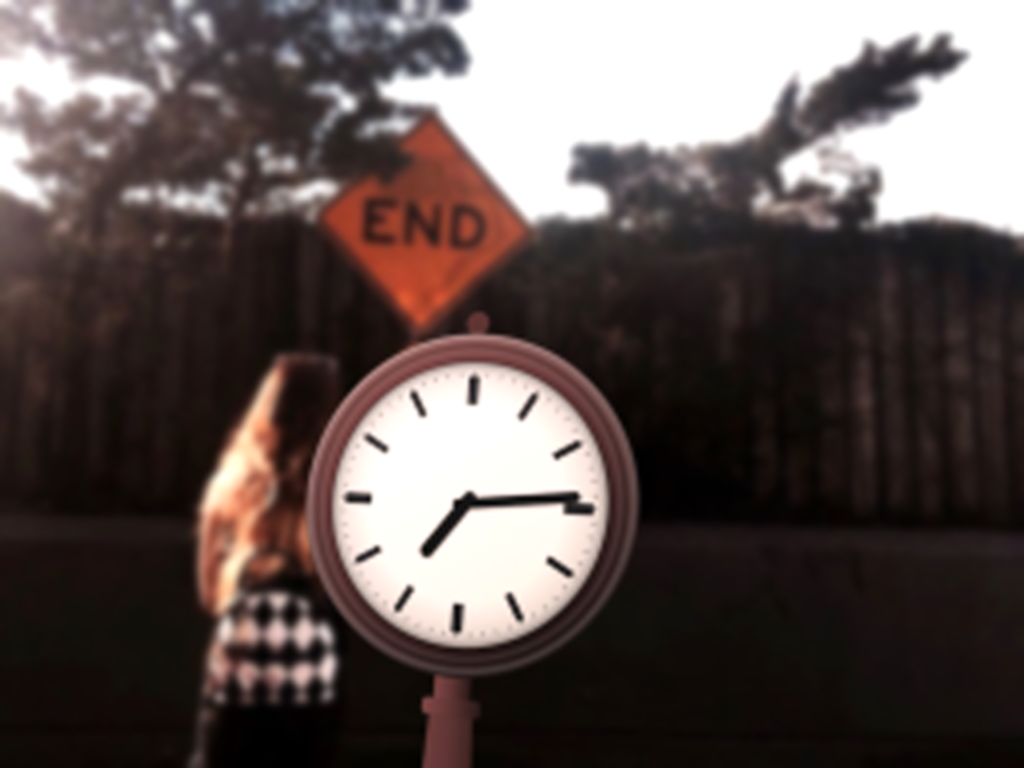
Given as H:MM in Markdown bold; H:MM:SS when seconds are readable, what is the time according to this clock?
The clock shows **7:14**
